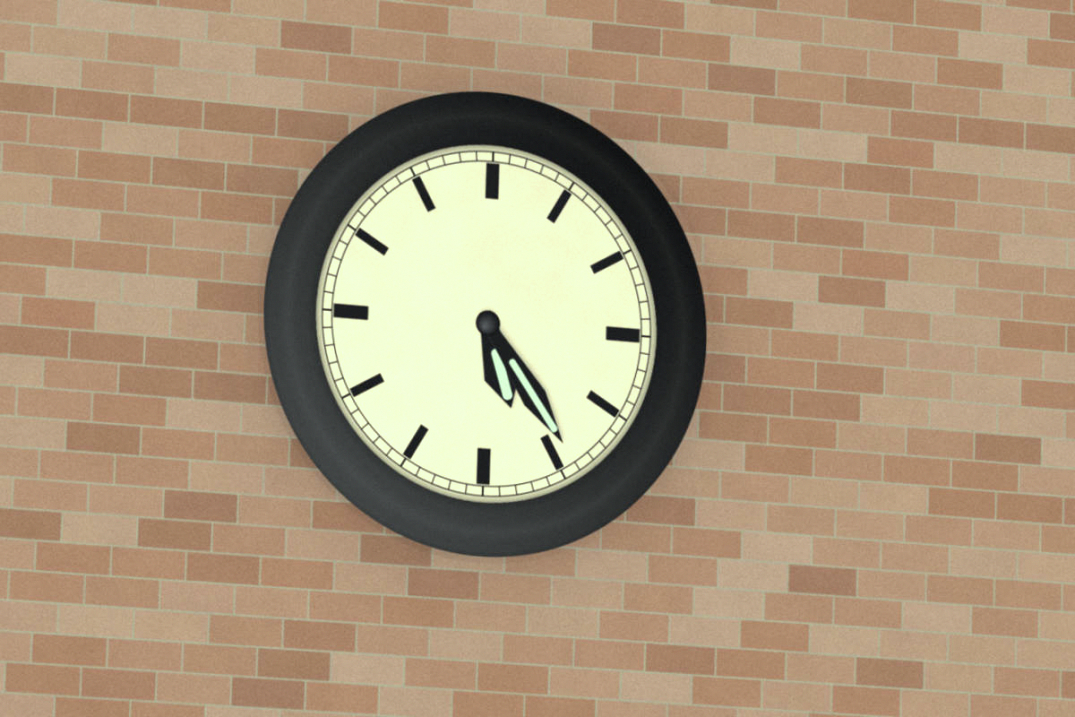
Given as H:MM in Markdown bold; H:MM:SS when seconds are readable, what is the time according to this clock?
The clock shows **5:24**
